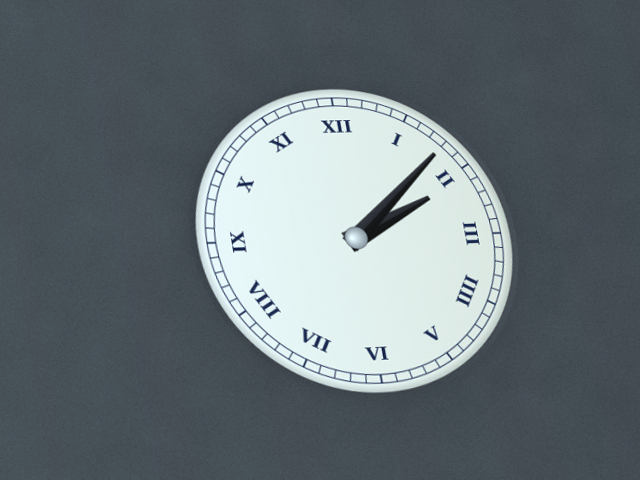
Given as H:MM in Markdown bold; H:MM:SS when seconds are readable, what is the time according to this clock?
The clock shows **2:08**
